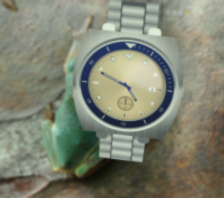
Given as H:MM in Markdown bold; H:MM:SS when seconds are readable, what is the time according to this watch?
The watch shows **4:49**
